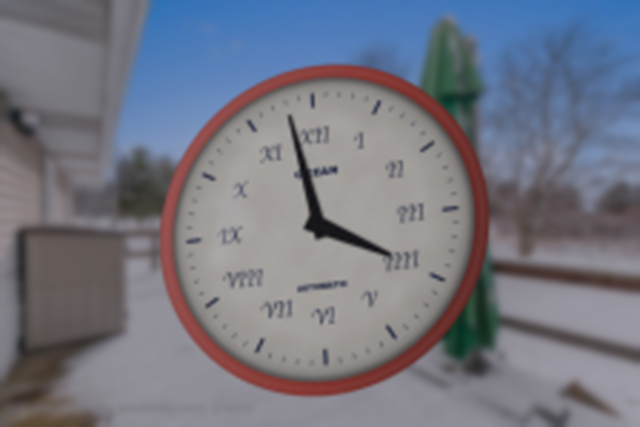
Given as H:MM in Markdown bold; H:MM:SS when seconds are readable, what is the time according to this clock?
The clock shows **3:58**
